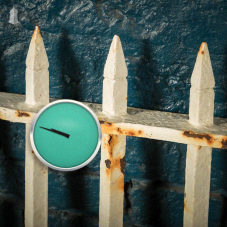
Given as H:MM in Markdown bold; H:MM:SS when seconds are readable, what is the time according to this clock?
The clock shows **9:48**
